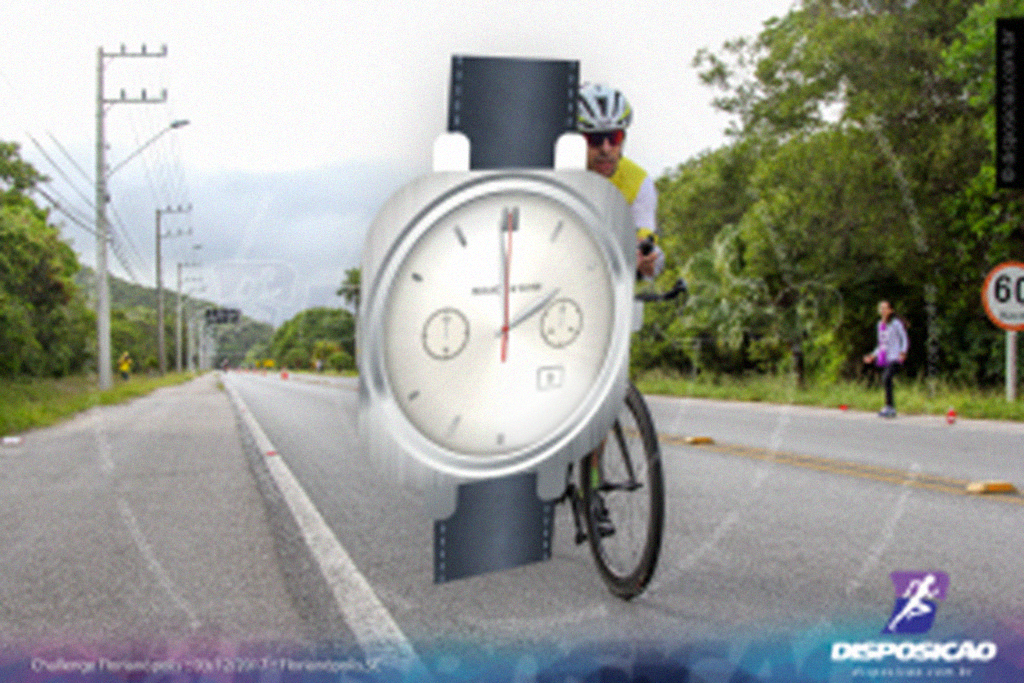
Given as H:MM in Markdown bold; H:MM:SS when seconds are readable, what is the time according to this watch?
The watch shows **1:59**
